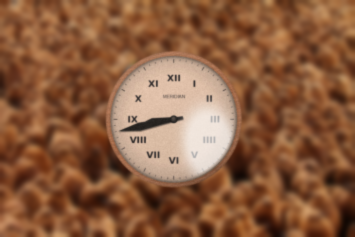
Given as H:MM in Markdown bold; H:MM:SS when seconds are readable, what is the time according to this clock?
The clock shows **8:43**
